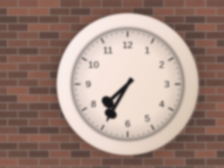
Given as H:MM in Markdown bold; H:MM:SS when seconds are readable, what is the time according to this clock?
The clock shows **7:35**
